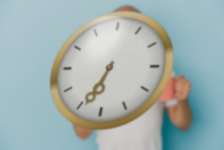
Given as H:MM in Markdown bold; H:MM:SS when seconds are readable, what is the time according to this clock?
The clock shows **6:34**
